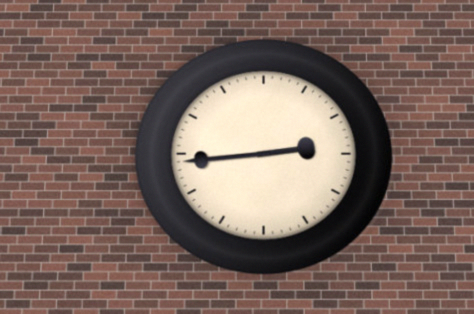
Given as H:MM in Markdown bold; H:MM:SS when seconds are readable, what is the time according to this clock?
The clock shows **2:44**
